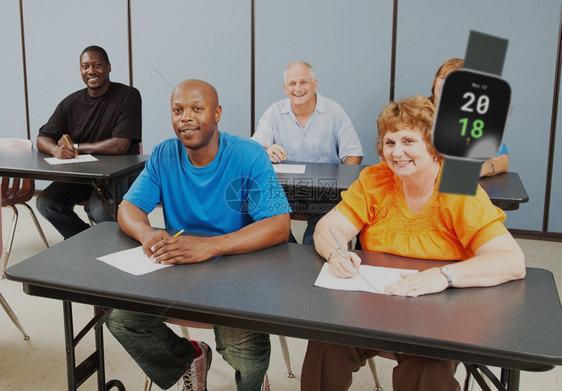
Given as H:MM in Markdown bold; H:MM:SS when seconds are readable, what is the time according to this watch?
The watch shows **20:18**
